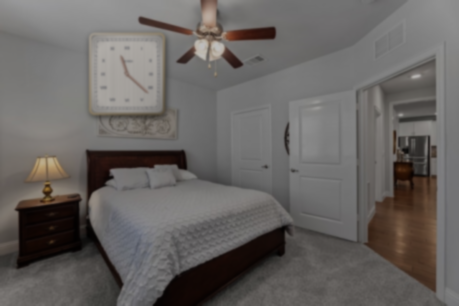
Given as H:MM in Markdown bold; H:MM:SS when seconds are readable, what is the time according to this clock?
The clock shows **11:22**
